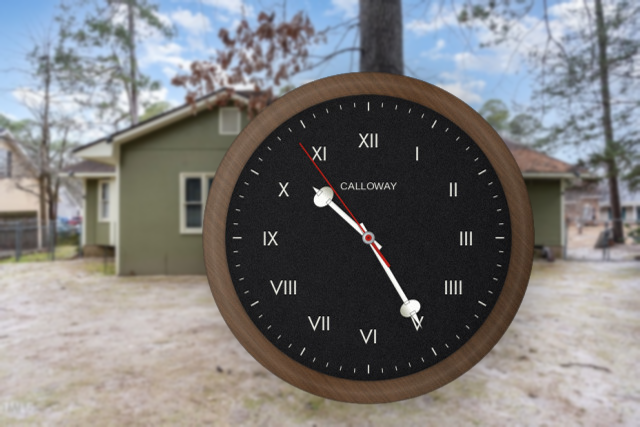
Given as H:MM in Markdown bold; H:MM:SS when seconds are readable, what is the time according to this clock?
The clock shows **10:24:54**
